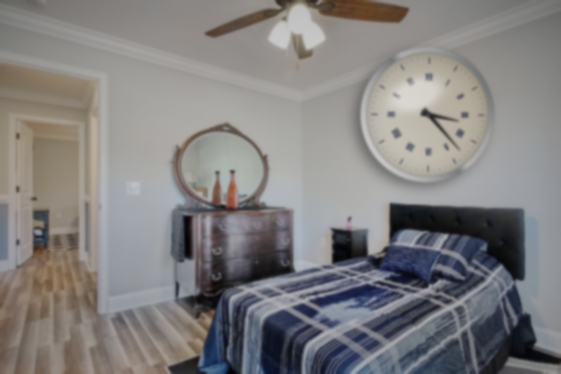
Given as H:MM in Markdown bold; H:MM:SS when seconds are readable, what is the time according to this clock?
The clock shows **3:23**
